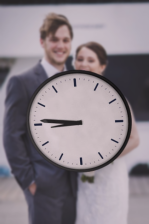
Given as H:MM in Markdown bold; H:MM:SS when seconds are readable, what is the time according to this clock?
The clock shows **8:46**
